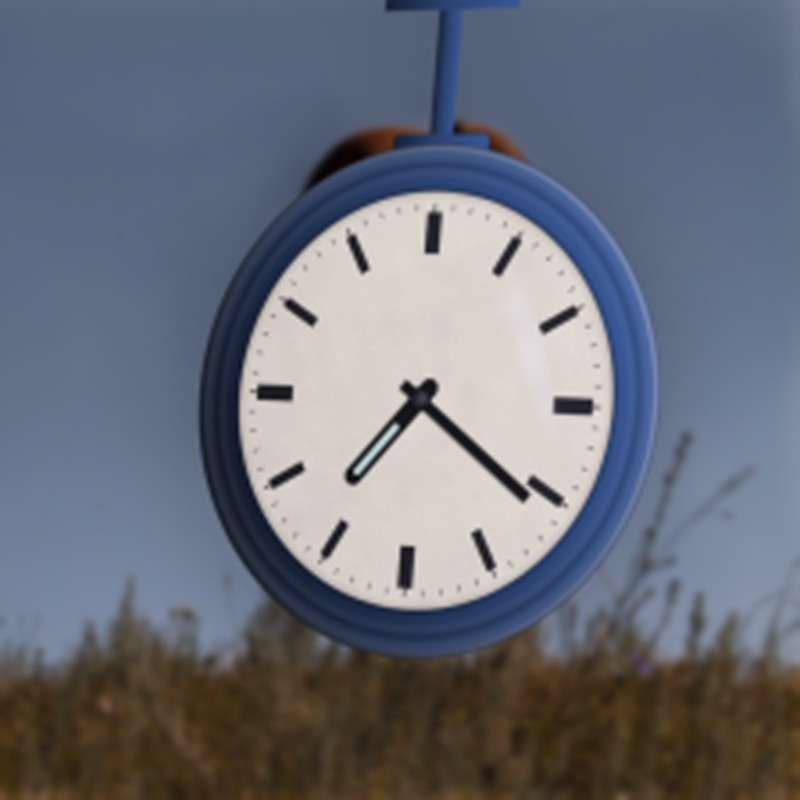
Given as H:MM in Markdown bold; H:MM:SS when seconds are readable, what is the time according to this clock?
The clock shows **7:21**
